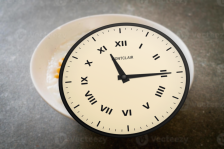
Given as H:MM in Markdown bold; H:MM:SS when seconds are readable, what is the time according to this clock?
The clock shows **11:15**
